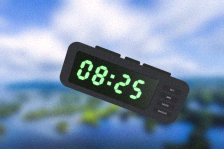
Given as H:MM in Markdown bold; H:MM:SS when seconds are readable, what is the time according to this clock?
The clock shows **8:25**
